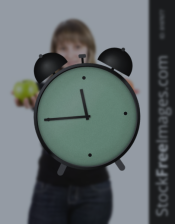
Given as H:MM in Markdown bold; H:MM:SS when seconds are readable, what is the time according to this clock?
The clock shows **11:45**
